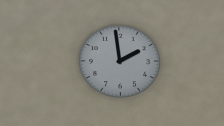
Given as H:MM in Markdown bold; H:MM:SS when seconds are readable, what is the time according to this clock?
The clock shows **1:59**
